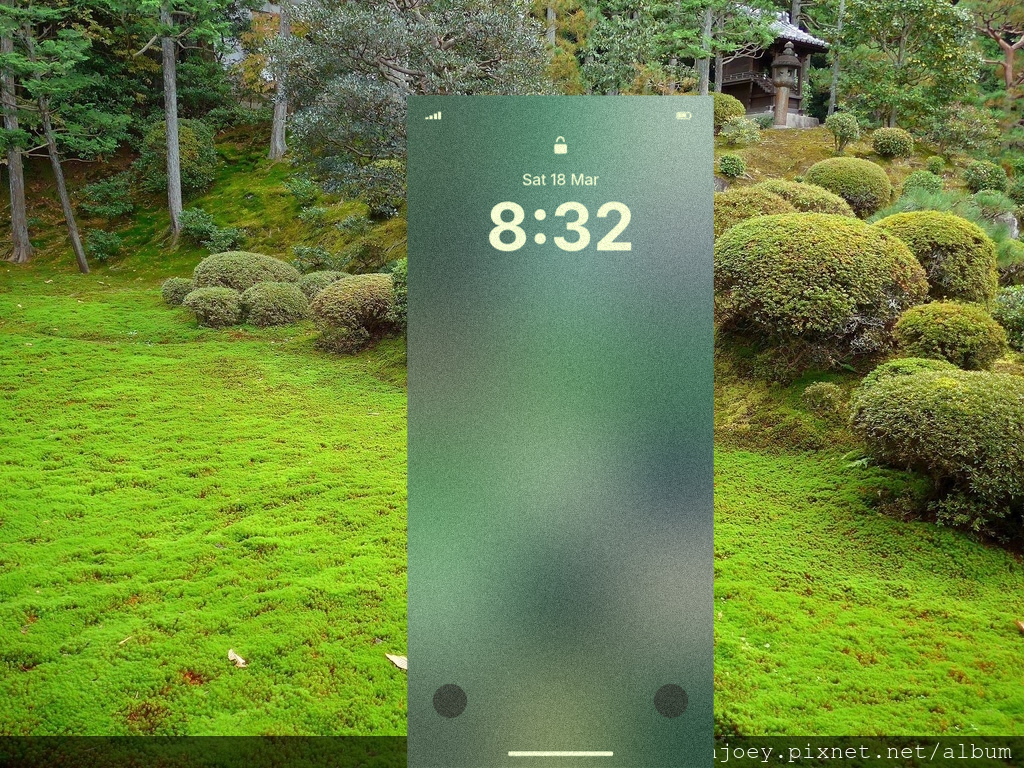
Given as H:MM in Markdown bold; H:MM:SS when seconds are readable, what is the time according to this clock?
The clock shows **8:32**
